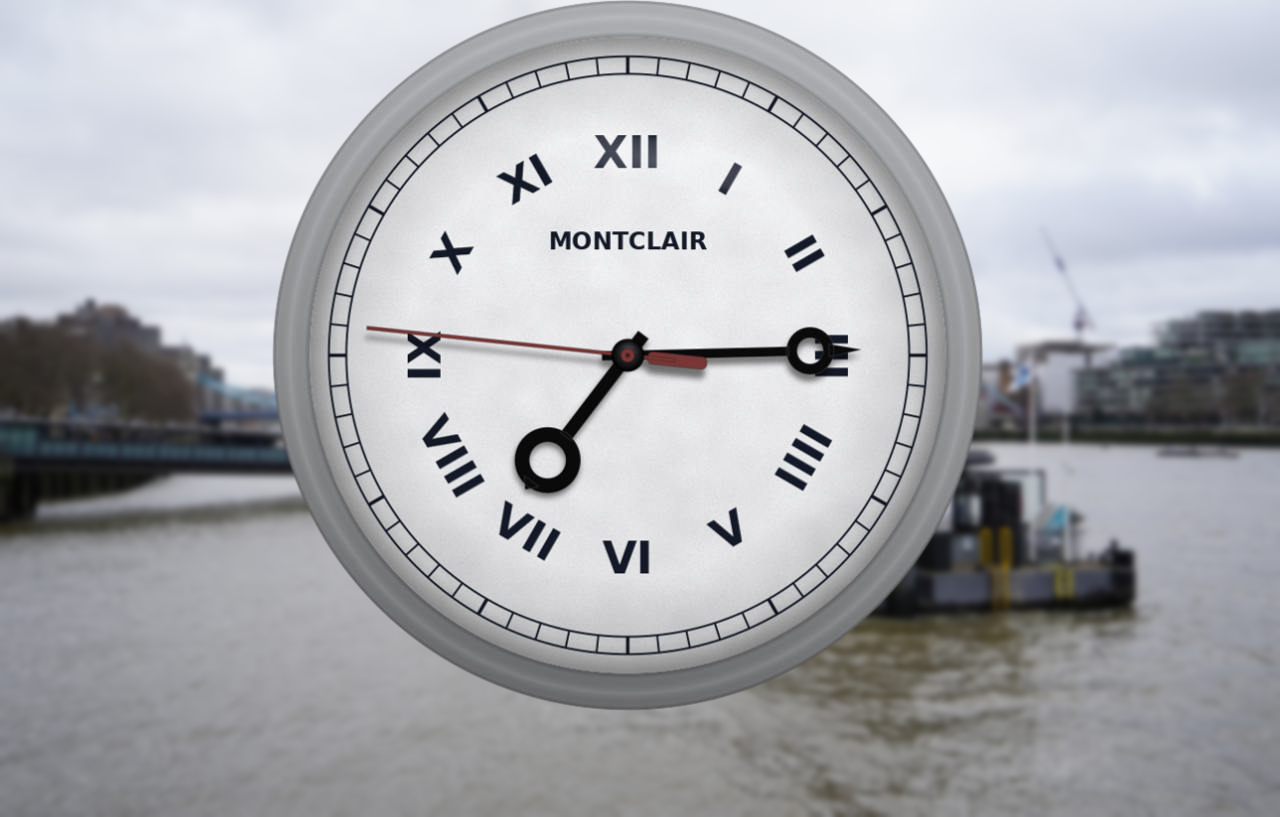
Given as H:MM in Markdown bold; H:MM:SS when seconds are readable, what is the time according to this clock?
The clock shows **7:14:46**
